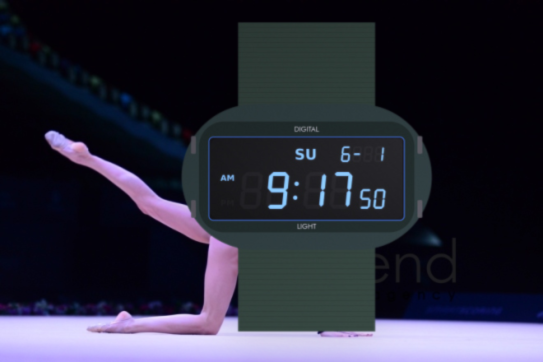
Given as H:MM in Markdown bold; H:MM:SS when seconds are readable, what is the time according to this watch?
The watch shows **9:17:50**
